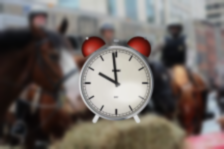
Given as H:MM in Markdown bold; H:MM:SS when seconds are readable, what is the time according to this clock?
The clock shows **9:59**
